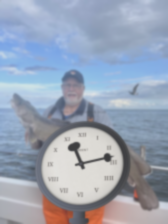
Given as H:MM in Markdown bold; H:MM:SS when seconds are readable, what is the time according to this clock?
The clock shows **11:13**
